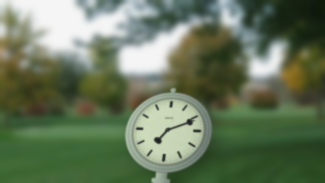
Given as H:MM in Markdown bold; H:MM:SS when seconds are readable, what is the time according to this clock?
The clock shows **7:11**
